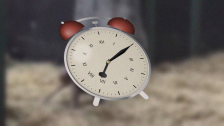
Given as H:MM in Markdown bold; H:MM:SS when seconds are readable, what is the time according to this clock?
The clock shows **7:10**
